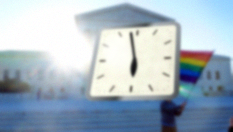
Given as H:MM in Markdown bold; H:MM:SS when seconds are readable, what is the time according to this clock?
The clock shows **5:58**
